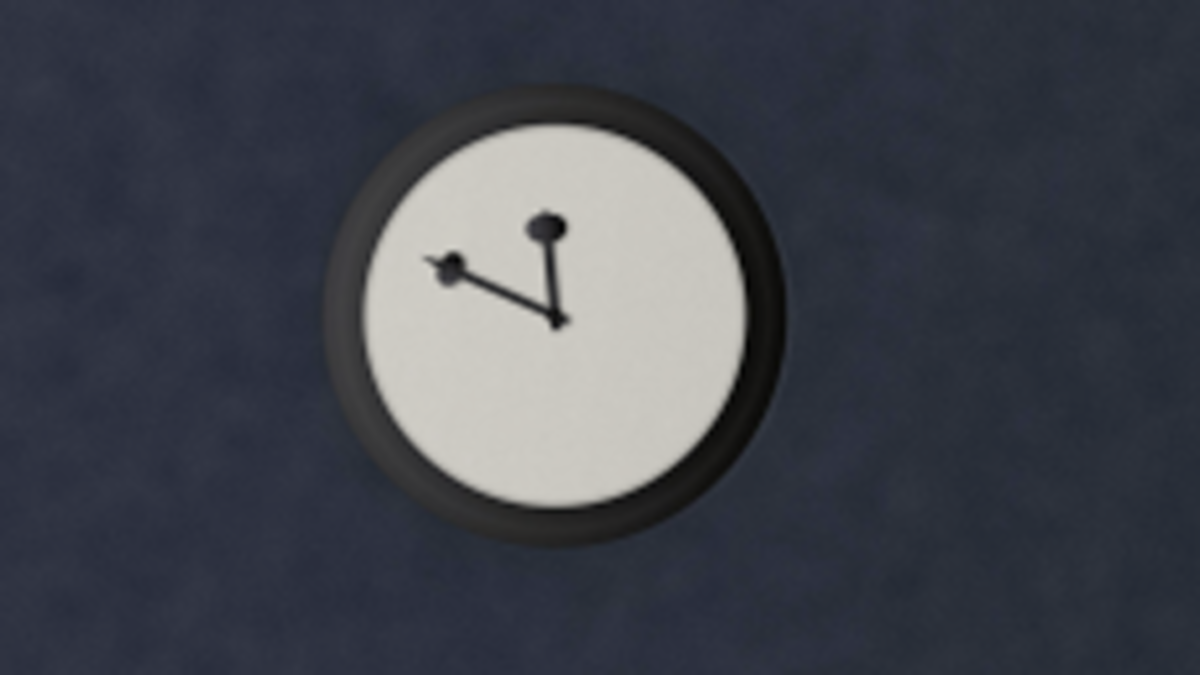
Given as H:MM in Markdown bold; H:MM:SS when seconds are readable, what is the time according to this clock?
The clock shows **11:49**
